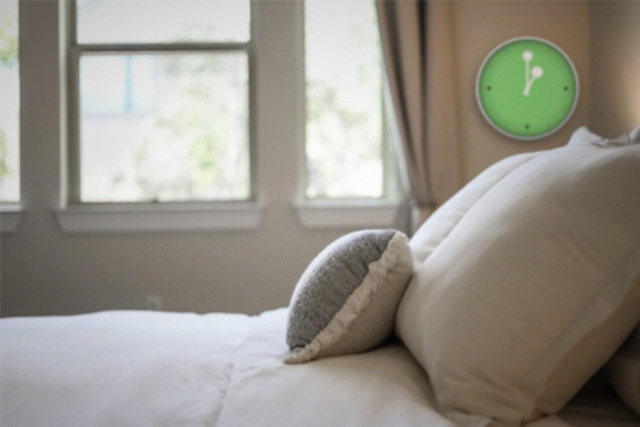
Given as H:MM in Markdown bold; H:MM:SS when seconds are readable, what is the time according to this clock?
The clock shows **1:00**
